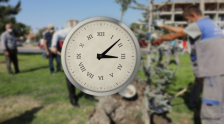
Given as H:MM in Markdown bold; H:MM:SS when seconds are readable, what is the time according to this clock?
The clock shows **3:08**
